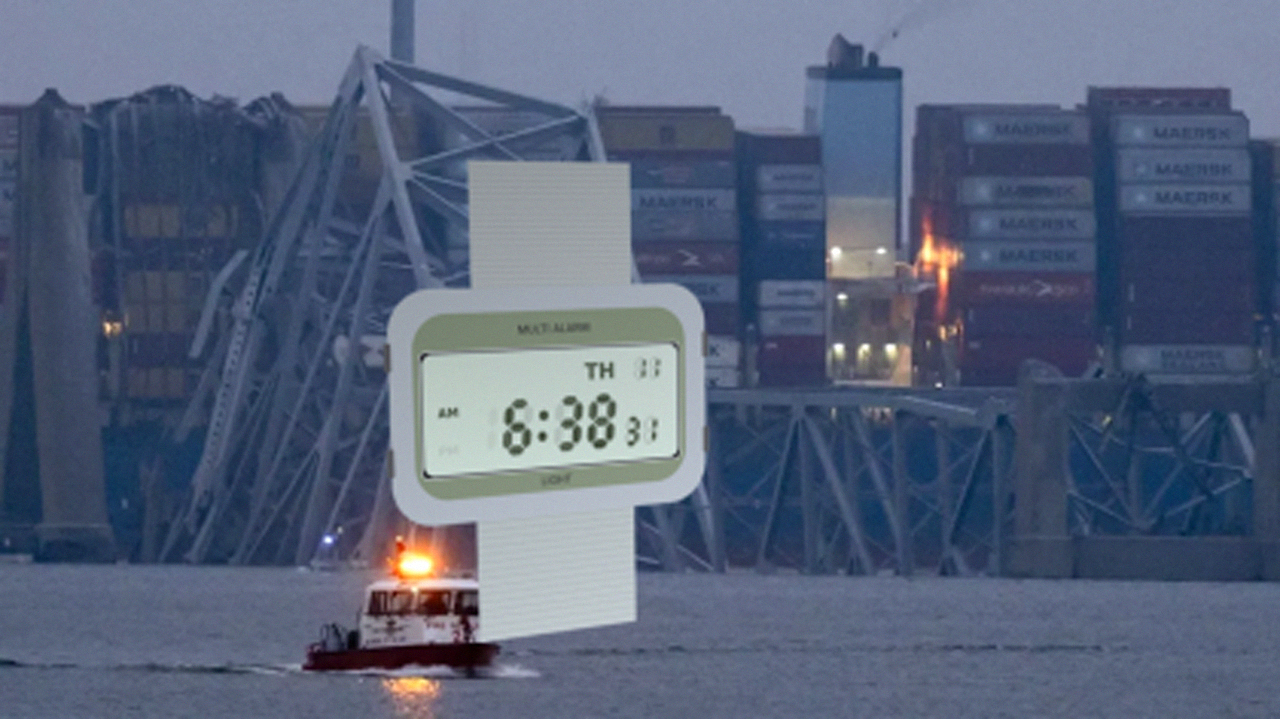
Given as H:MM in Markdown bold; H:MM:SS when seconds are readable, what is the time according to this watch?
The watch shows **6:38:31**
